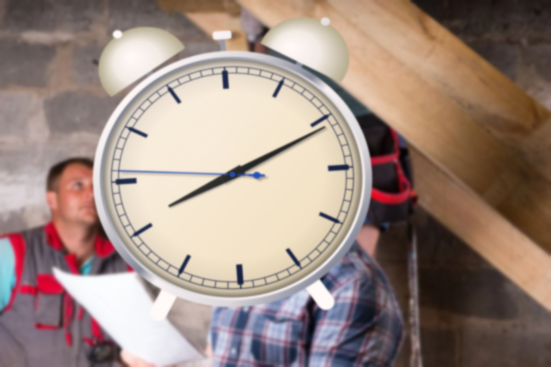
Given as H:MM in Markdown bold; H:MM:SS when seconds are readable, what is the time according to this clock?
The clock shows **8:10:46**
